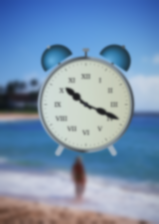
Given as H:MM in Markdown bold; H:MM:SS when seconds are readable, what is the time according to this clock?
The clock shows **10:19**
